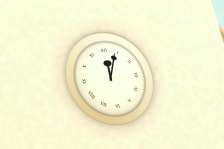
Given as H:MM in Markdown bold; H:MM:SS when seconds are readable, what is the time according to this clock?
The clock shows **12:04**
